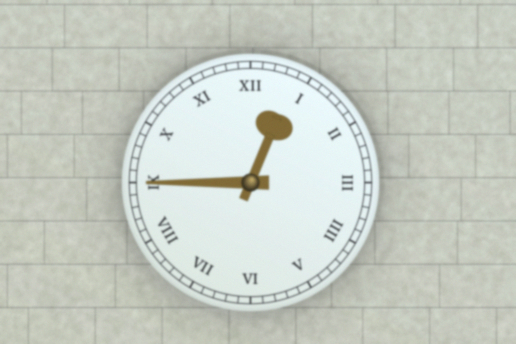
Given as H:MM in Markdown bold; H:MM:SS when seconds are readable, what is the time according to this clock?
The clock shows **12:45**
